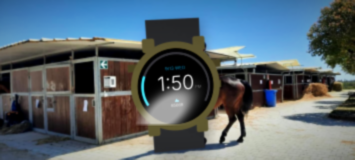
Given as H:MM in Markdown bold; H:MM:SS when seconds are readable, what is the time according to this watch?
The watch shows **1:50**
